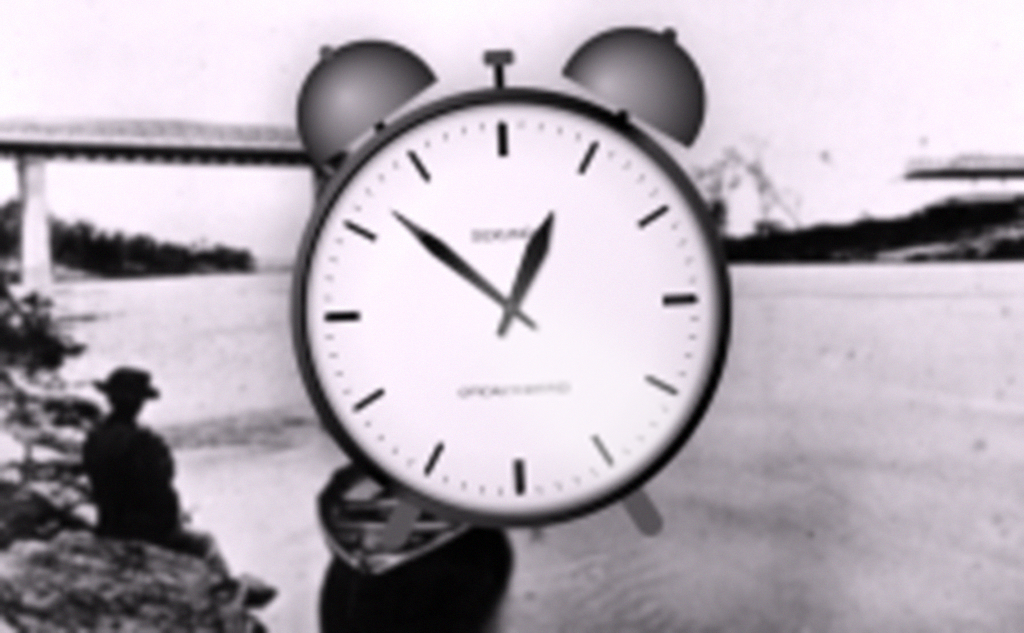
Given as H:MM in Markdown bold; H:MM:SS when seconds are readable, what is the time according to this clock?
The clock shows **12:52**
